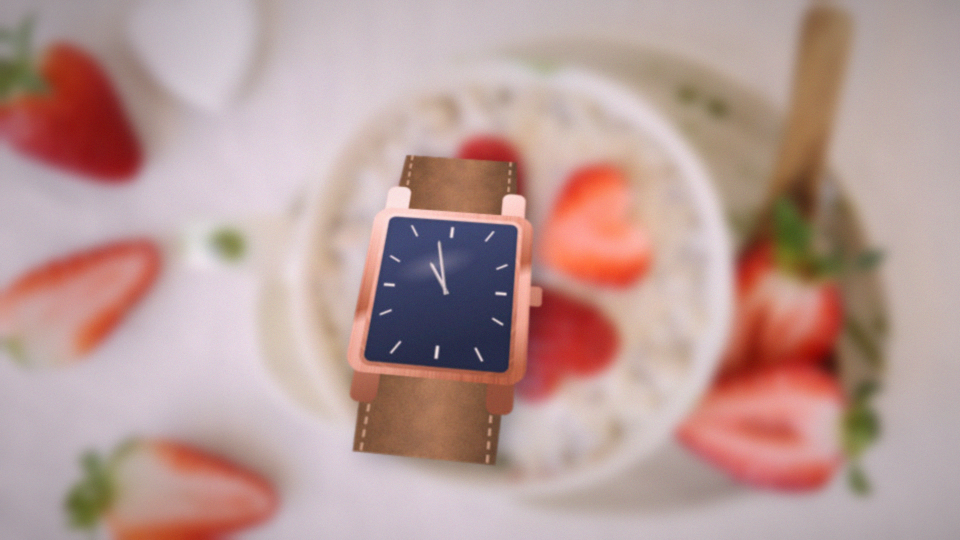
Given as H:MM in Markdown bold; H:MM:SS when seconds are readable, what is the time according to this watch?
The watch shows **10:58**
